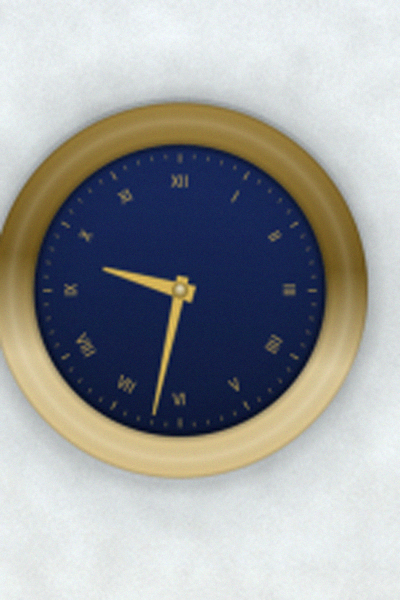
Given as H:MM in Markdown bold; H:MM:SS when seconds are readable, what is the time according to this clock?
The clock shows **9:32**
